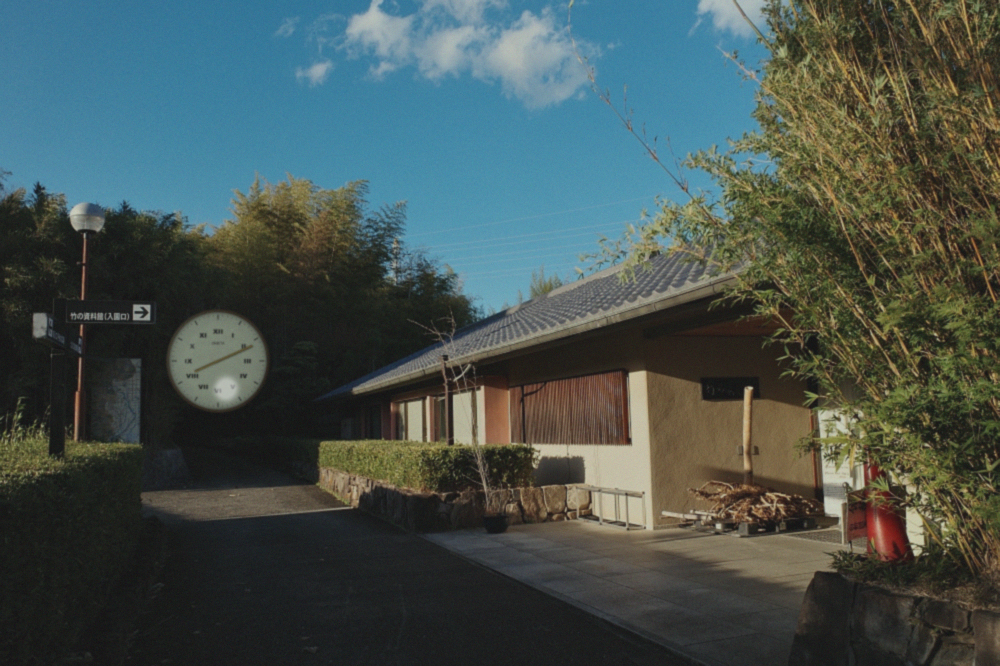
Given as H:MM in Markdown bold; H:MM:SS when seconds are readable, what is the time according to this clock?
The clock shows **8:11**
